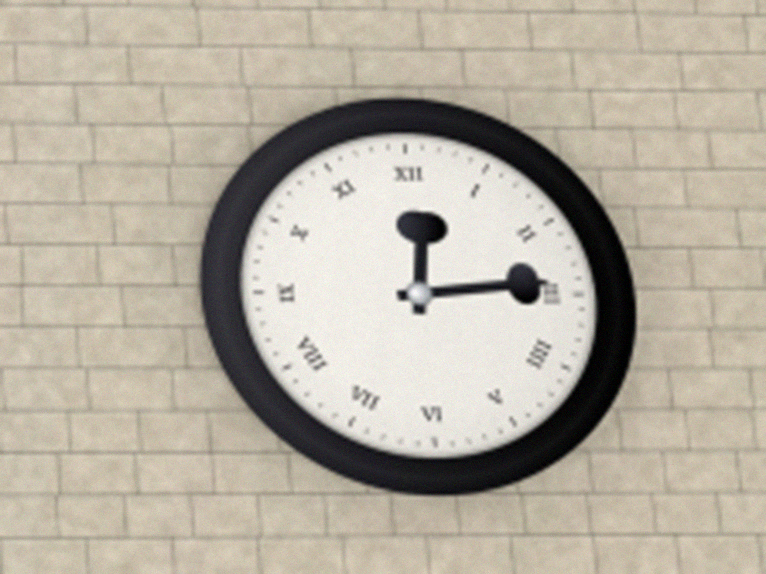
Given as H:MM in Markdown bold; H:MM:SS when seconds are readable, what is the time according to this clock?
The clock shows **12:14**
